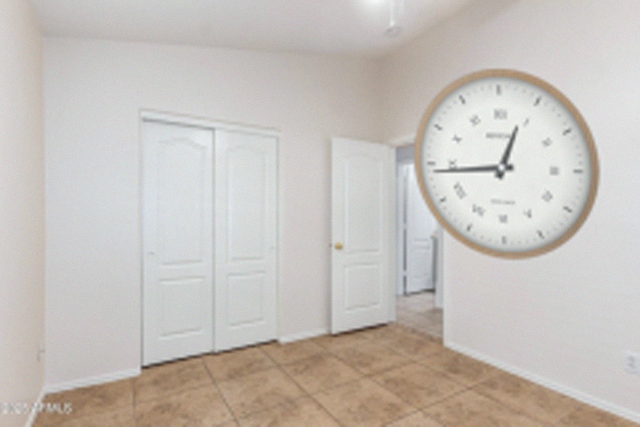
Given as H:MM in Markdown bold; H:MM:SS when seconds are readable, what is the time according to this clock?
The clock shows **12:44**
